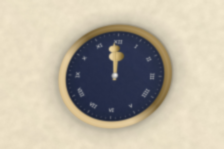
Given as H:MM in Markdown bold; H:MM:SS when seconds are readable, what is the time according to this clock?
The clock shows **11:59**
